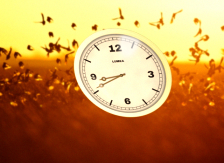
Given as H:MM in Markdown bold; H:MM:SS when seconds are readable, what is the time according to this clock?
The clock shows **8:41**
